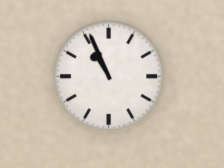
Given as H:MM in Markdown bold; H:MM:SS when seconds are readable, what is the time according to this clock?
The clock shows **10:56**
